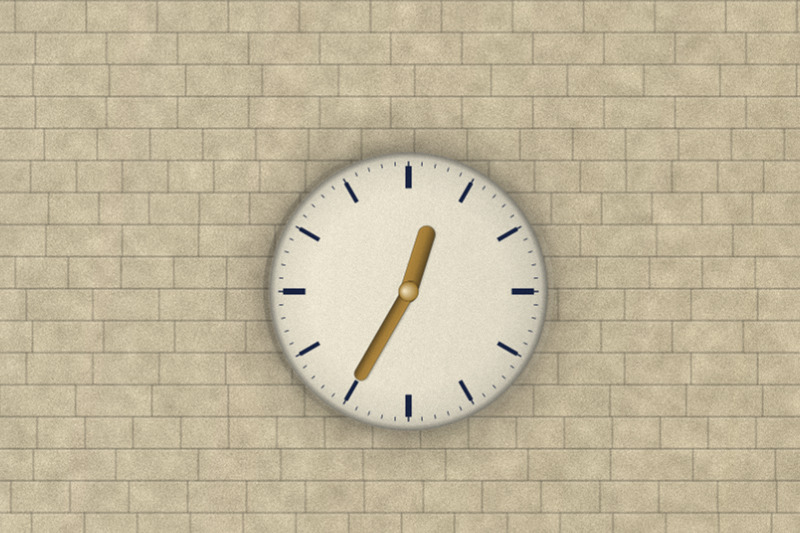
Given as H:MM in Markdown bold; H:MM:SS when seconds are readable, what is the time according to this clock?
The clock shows **12:35**
